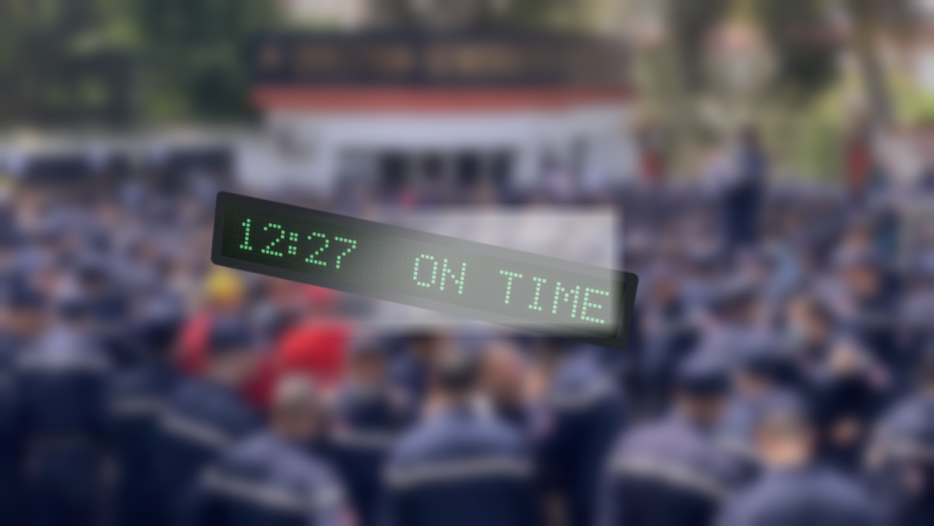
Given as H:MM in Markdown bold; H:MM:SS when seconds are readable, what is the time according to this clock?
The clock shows **12:27**
